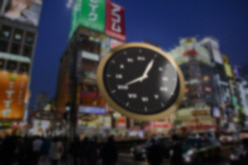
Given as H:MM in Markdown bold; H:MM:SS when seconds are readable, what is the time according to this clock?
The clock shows **8:05**
